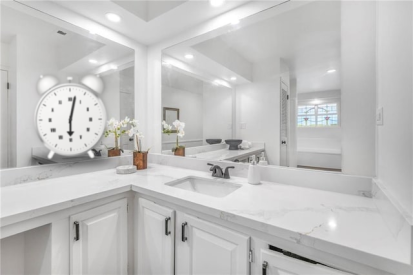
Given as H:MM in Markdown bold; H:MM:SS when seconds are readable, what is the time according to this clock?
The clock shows **6:02**
